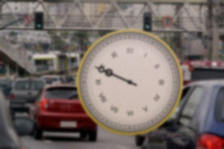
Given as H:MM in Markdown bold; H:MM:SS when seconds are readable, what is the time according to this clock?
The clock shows **9:49**
